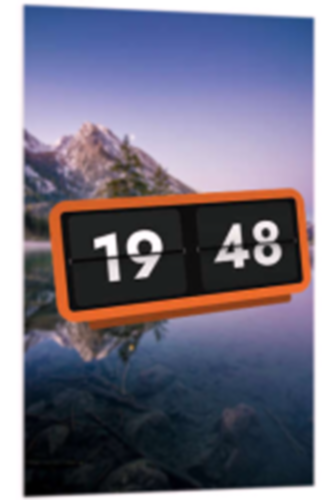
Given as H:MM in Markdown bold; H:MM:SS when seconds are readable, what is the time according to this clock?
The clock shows **19:48**
